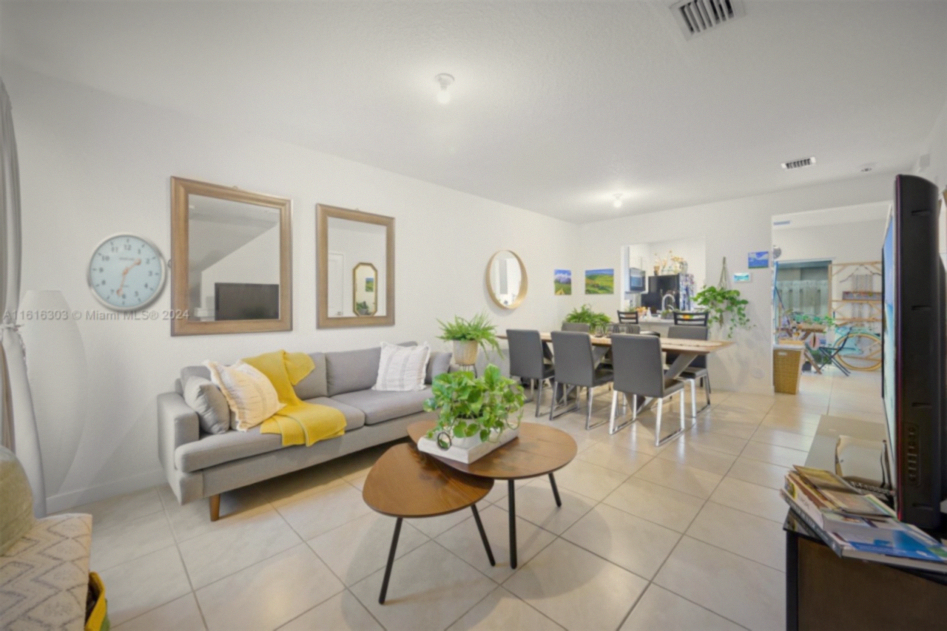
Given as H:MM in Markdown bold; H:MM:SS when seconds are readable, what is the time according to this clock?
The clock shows **1:32**
